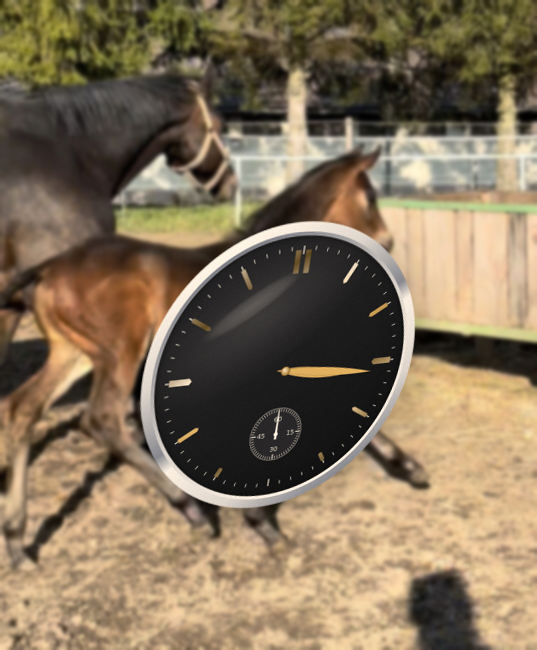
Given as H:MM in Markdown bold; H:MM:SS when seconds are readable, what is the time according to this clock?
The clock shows **3:16**
